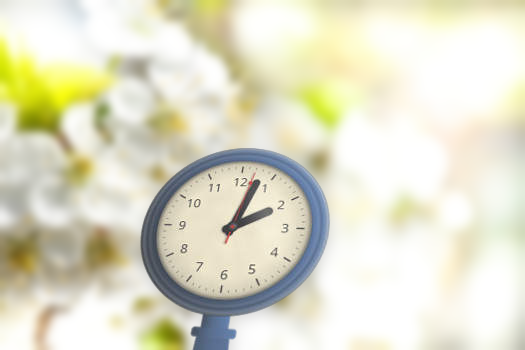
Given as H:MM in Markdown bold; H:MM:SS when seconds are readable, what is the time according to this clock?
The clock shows **2:03:02**
